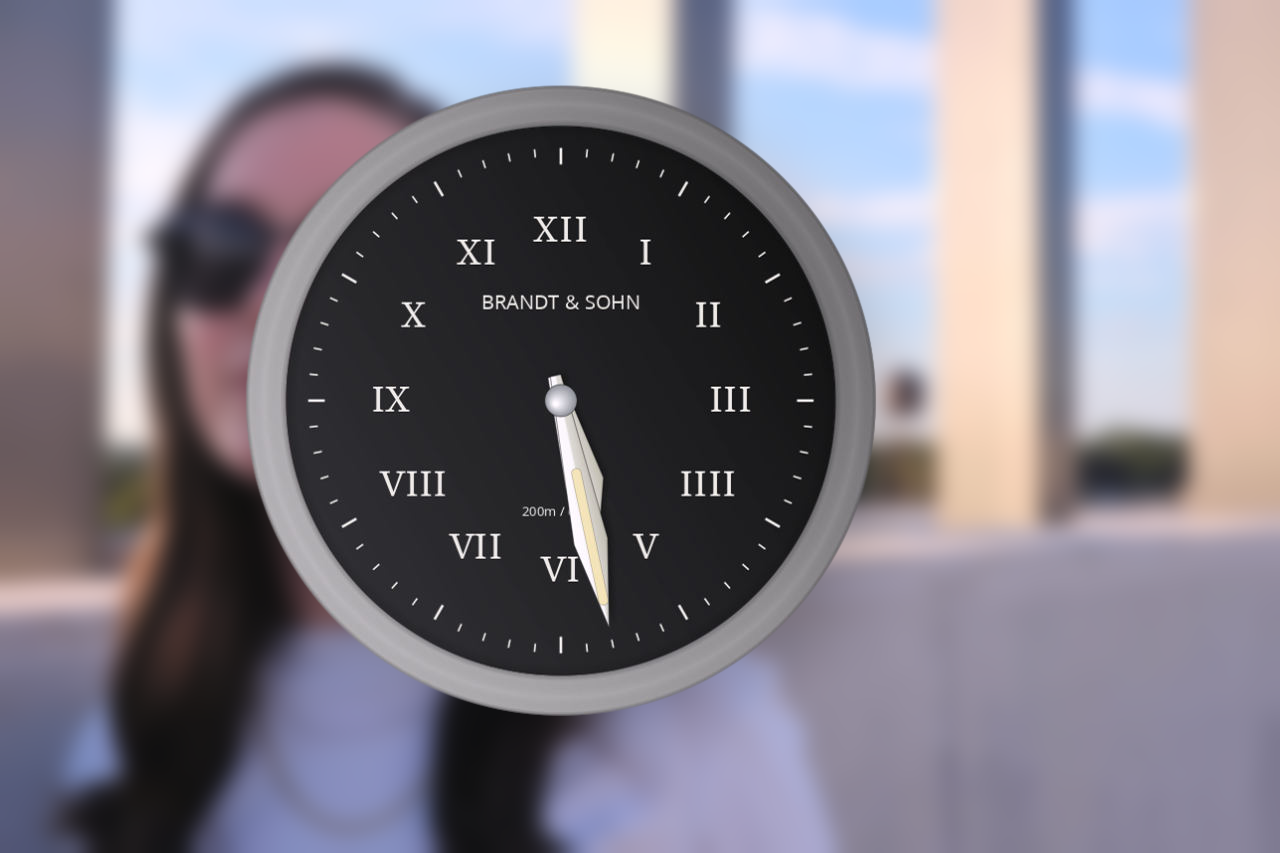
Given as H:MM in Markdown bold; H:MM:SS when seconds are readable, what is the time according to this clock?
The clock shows **5:28**
